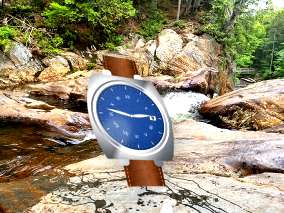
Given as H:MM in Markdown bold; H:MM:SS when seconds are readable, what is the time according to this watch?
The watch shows **2:47**
